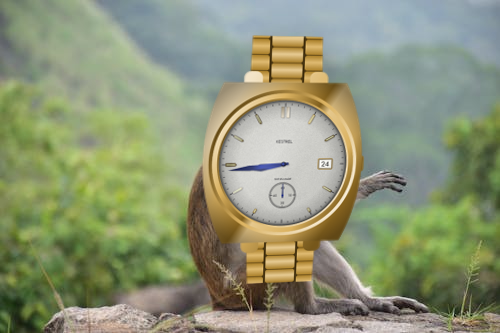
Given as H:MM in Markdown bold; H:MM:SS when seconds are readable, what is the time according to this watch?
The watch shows **8:44**
